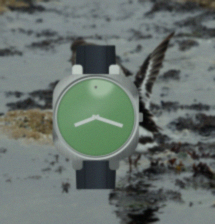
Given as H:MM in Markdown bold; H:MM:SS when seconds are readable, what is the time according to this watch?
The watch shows **8:18**
